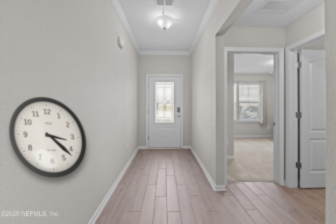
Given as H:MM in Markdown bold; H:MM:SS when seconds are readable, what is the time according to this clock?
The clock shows **3:22**
